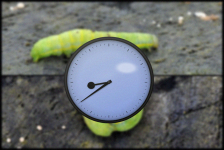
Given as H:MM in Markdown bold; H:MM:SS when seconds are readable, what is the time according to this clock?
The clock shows **8:39**
